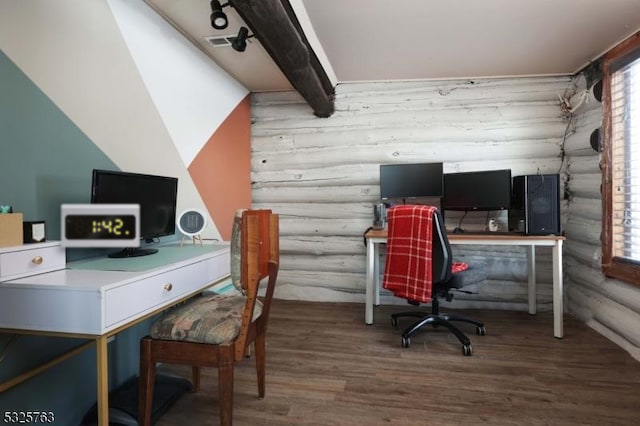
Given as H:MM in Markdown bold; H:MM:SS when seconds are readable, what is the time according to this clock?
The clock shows **1:42**
